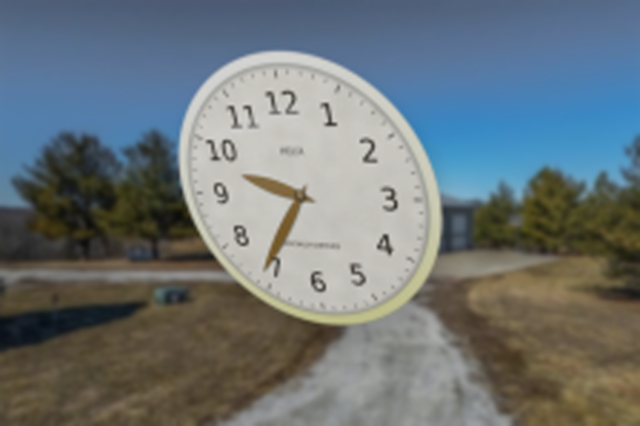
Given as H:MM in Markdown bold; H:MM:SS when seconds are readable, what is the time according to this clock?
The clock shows **9:36**
